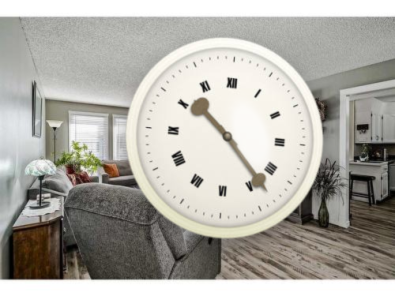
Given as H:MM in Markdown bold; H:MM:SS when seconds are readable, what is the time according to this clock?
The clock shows **10:23**
